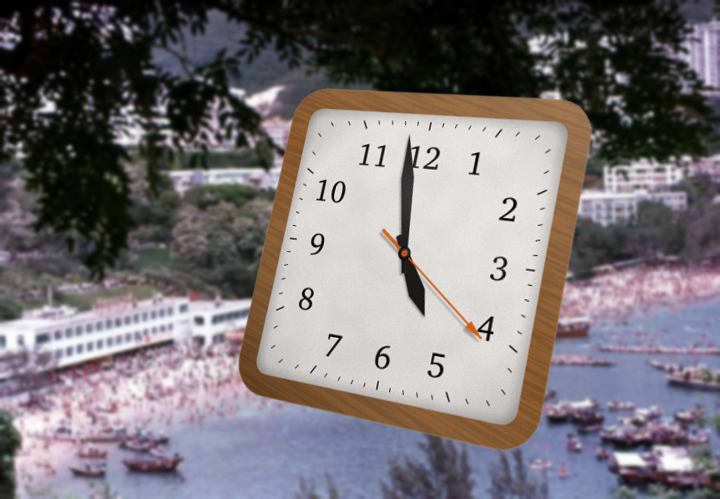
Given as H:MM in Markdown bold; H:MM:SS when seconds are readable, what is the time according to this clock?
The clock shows **4:58:21**
